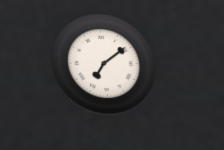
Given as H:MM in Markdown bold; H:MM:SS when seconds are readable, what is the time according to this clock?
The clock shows **7:09**
